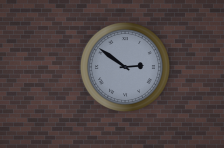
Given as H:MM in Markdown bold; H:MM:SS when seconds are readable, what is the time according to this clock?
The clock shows **2:51**
